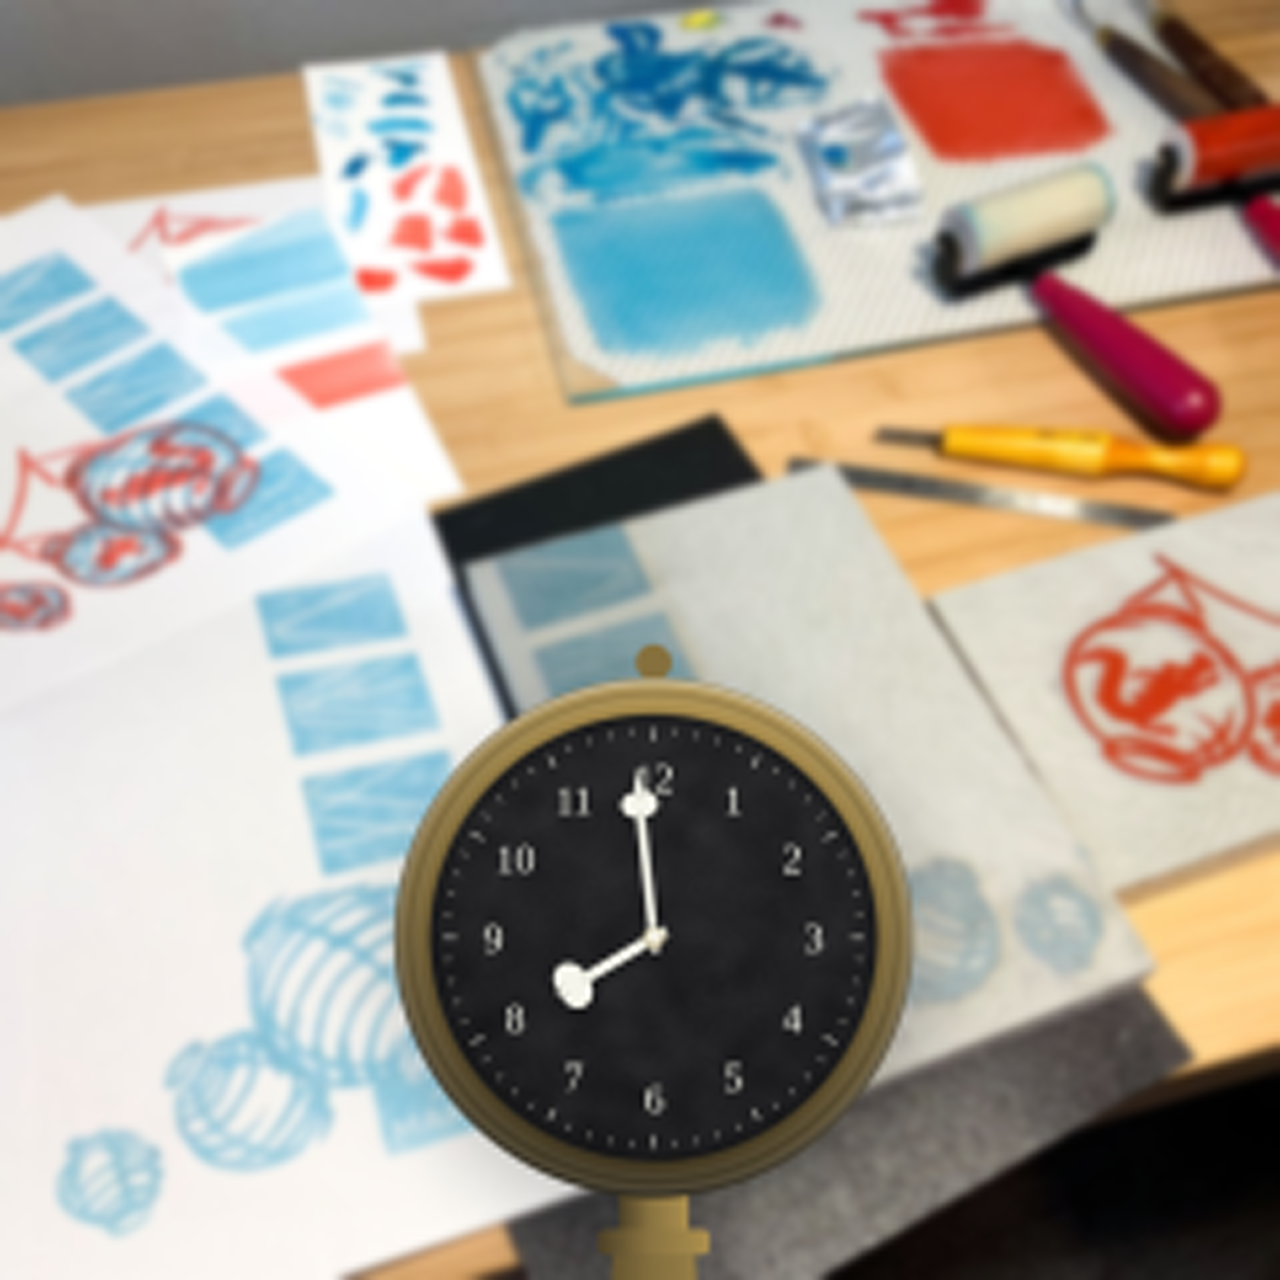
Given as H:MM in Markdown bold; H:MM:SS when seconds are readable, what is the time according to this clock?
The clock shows **7:59**
